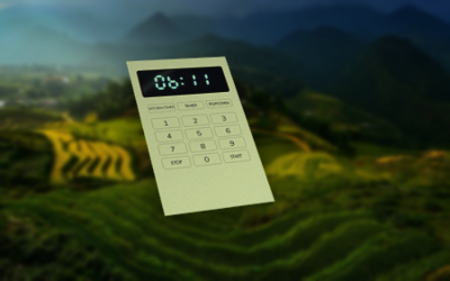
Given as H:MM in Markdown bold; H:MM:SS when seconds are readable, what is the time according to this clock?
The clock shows **6:11**
